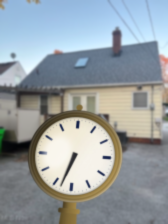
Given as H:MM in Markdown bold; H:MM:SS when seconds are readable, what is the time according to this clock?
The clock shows **6:33**
